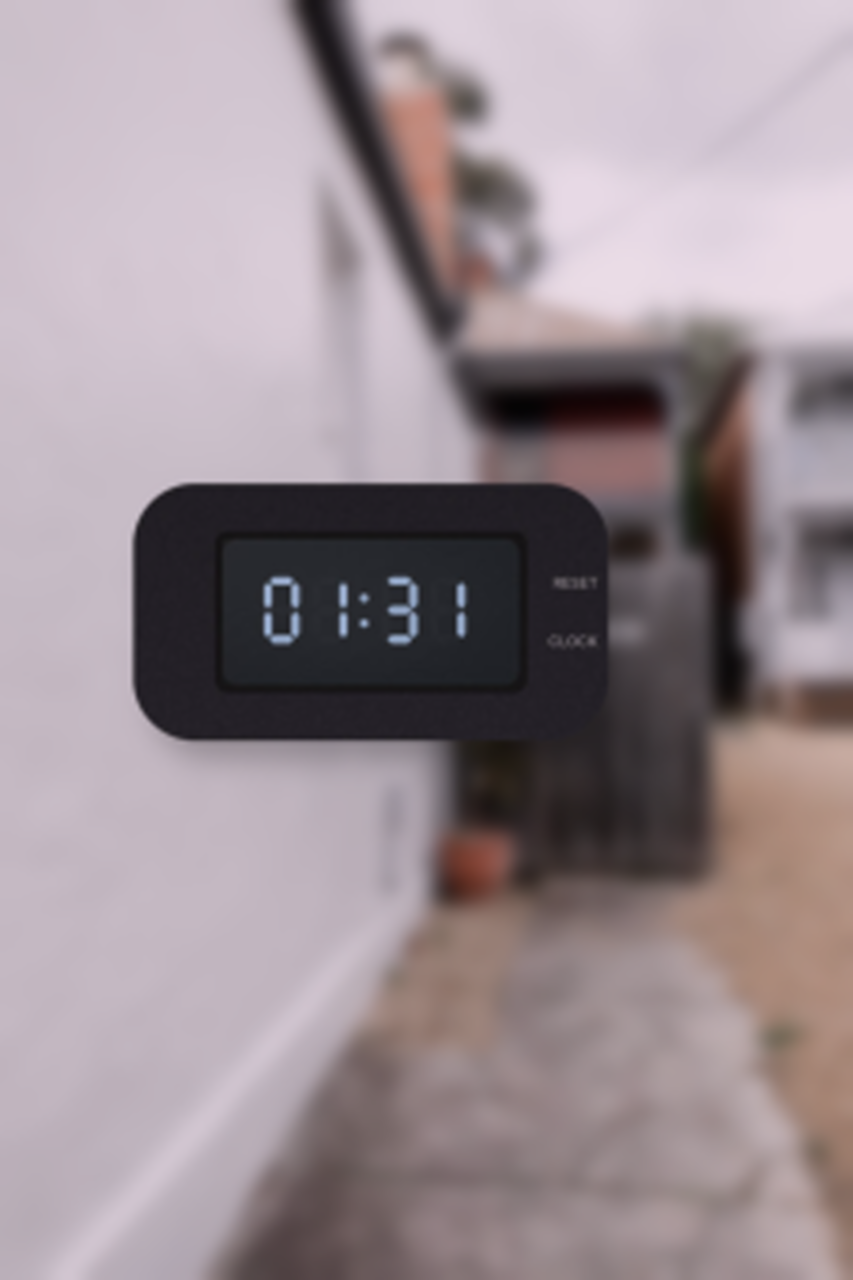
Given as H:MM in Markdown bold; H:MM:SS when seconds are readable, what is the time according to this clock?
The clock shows **1:31**
